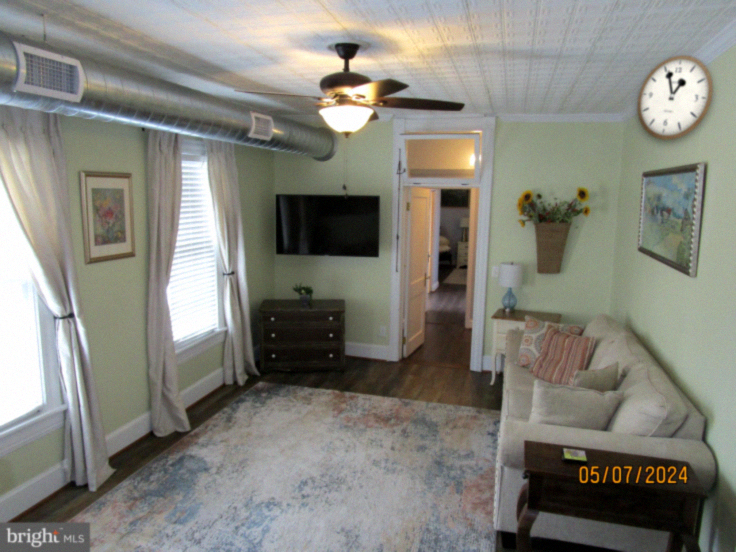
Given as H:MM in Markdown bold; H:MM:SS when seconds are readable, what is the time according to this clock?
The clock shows **12:56**
